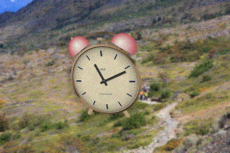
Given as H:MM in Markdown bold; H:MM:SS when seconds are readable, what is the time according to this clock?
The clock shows **11:11**
